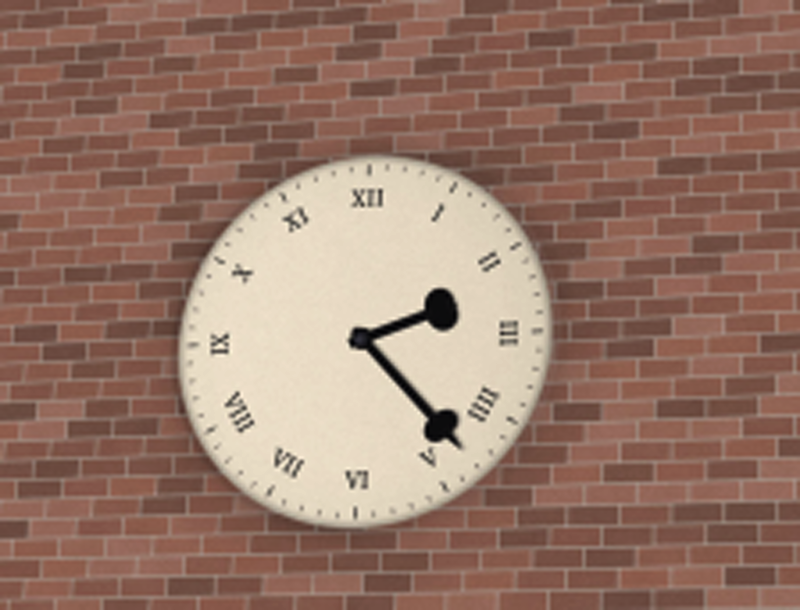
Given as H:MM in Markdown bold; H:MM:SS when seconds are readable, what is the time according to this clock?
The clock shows **2:23**
